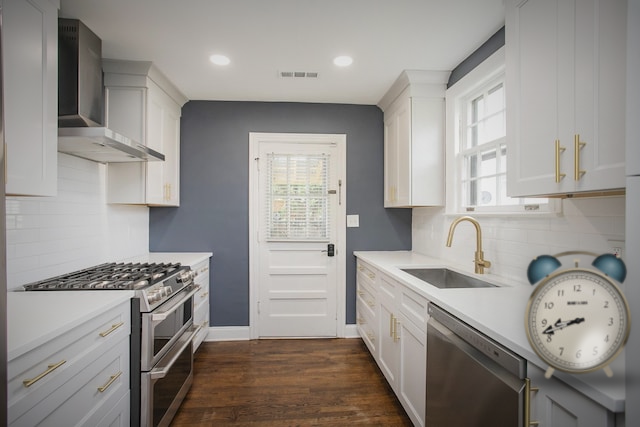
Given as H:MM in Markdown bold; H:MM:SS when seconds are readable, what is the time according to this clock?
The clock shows **8:42**
